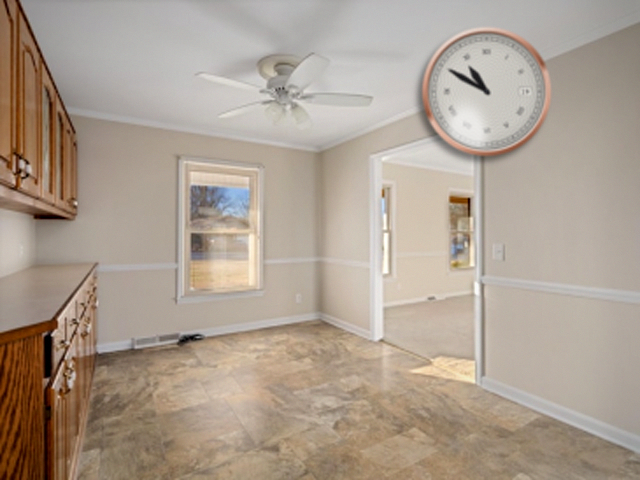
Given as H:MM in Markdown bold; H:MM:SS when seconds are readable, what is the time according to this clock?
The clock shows **10:50**
